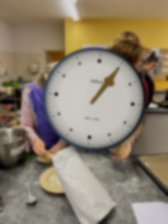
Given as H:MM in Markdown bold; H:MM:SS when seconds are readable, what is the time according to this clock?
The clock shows **1:05**
